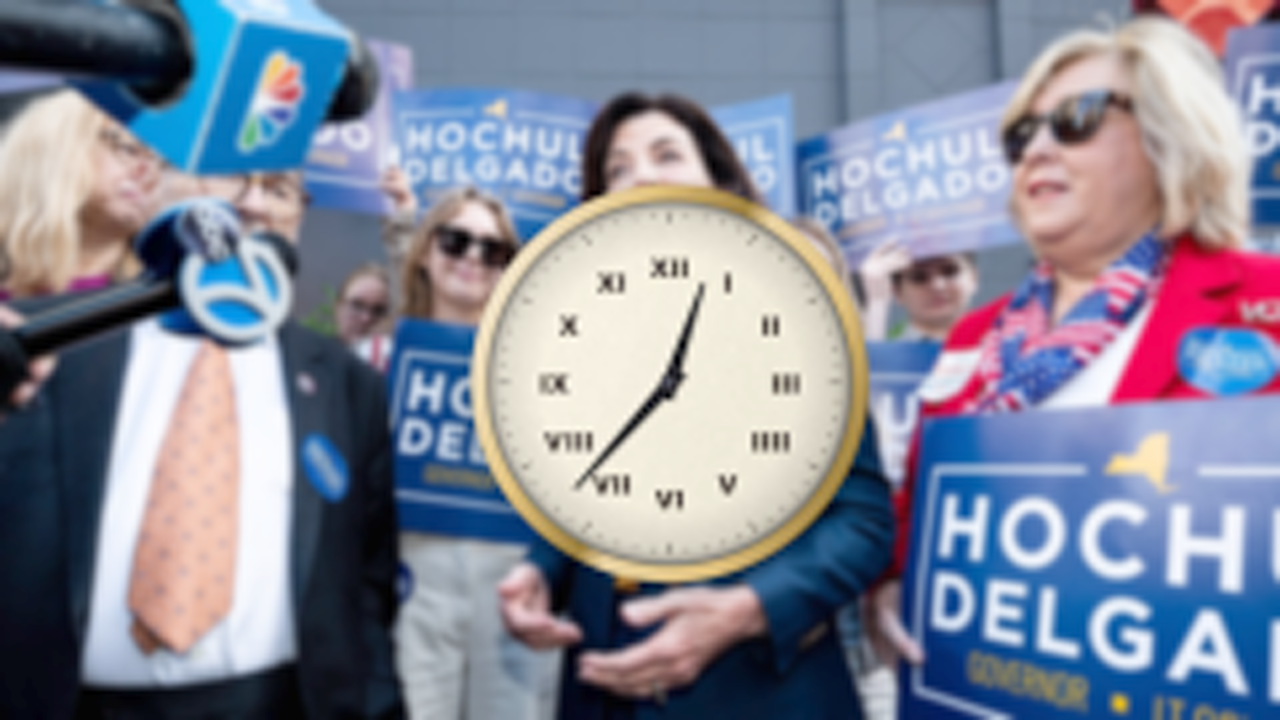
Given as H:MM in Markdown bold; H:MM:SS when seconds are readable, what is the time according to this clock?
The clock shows **12:37**
